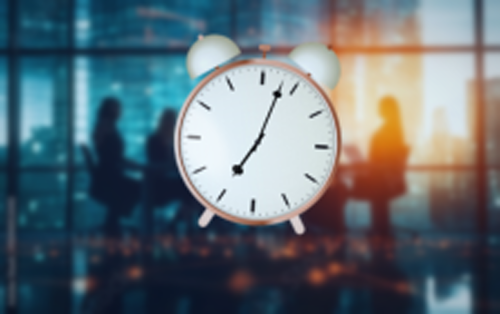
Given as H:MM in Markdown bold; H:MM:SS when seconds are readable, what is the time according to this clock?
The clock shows **7:03**
